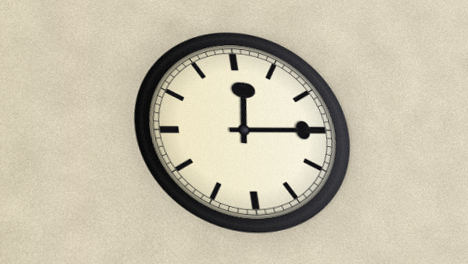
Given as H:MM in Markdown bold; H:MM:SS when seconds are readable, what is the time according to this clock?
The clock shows **12:15**
